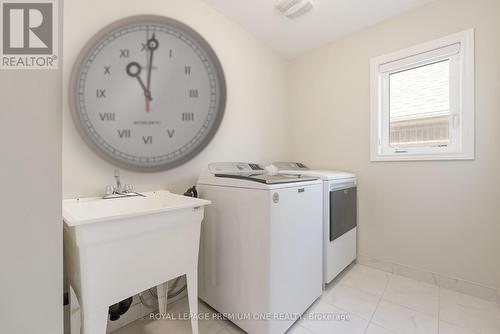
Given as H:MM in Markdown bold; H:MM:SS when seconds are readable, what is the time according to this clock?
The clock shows **11:01:00**
